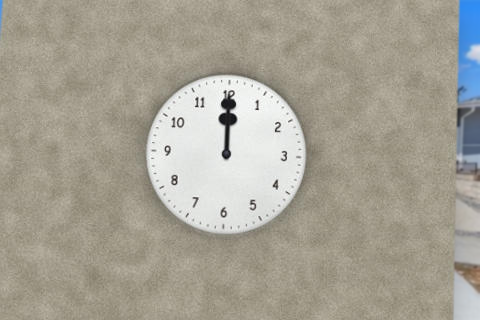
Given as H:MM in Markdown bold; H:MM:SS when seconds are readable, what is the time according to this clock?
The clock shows **12:00**
